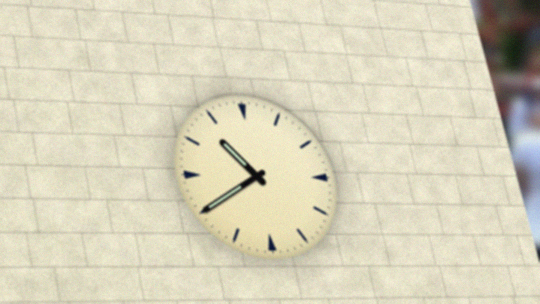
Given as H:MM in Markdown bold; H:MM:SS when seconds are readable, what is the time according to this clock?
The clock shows **10:40**
